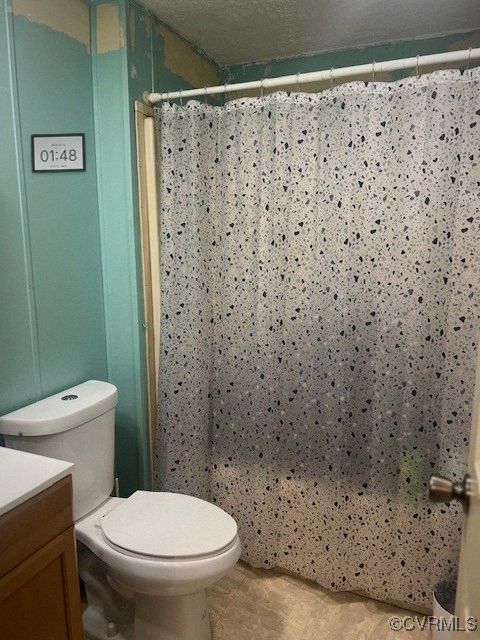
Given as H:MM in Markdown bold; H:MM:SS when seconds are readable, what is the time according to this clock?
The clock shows **1:48**
